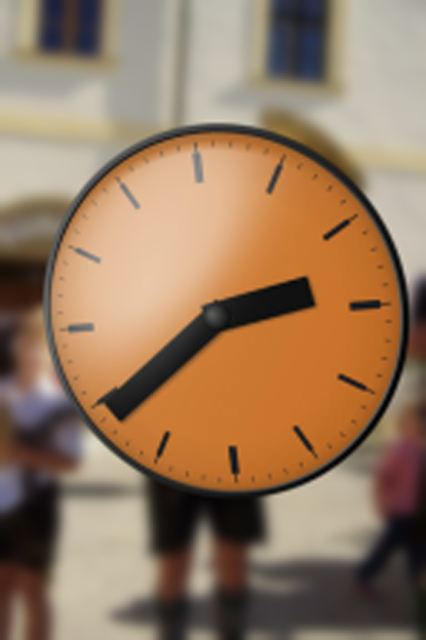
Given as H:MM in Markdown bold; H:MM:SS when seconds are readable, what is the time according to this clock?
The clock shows **2:39**
